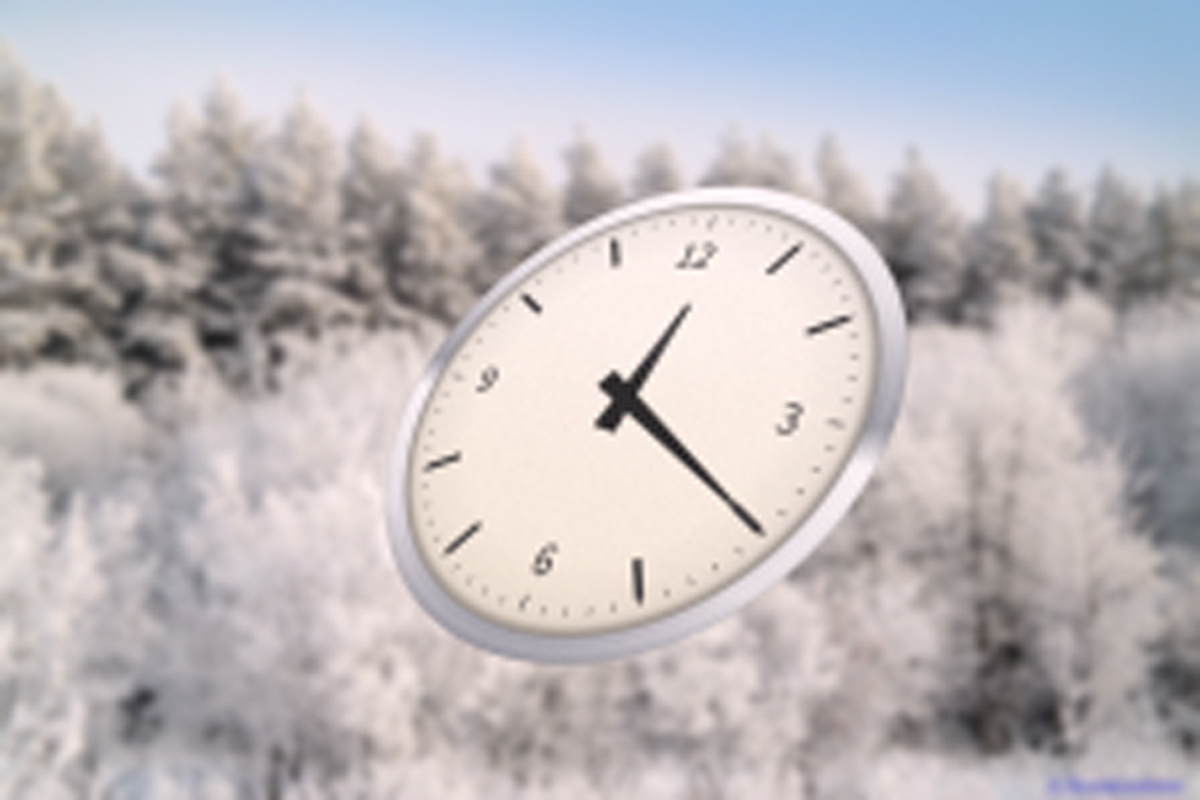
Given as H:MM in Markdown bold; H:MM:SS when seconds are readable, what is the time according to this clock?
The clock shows **12:20**
